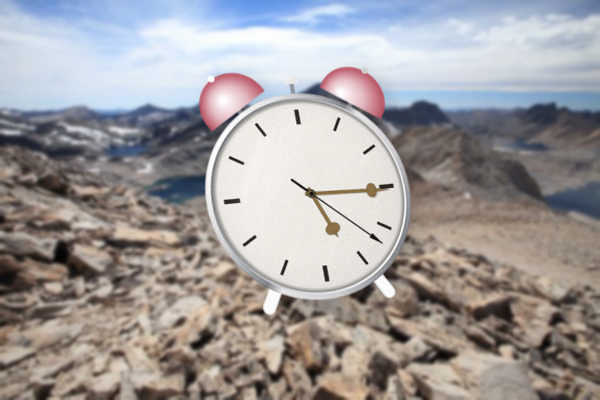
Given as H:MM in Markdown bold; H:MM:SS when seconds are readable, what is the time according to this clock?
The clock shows **5:15:22**
